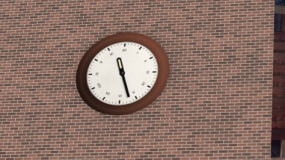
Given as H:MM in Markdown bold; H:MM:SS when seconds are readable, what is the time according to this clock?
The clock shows **11:27**
